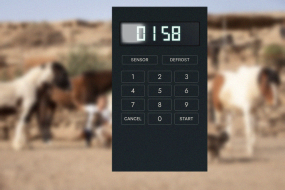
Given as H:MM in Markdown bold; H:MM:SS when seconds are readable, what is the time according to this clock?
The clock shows **1:58**
